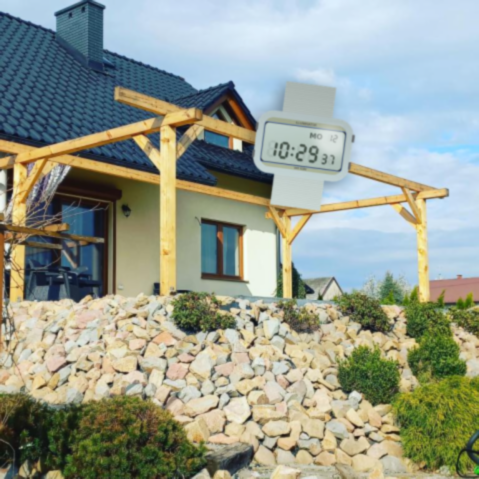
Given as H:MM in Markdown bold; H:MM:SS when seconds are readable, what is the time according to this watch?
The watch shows **10:29:37**
